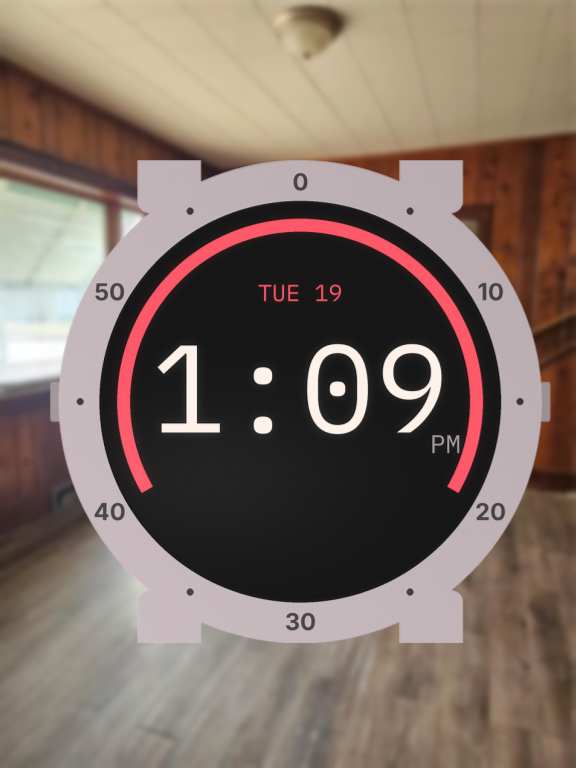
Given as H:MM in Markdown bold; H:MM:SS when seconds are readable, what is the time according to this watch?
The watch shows **1:09**
